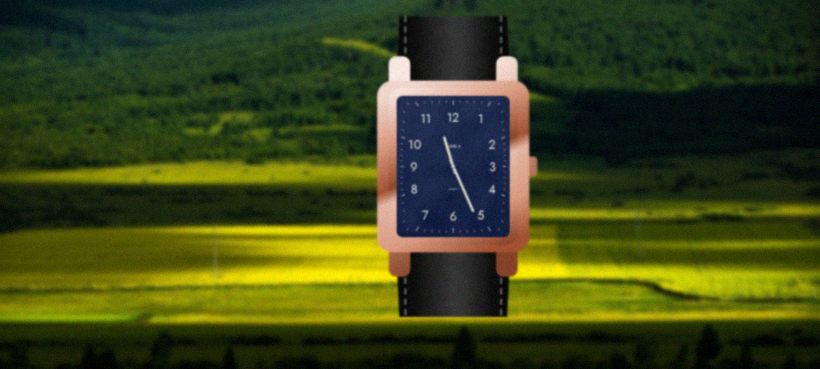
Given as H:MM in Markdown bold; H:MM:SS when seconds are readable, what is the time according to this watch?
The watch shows **11:26**
